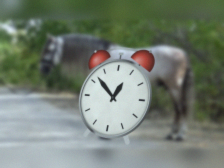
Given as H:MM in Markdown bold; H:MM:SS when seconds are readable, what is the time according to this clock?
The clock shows **12:52**
